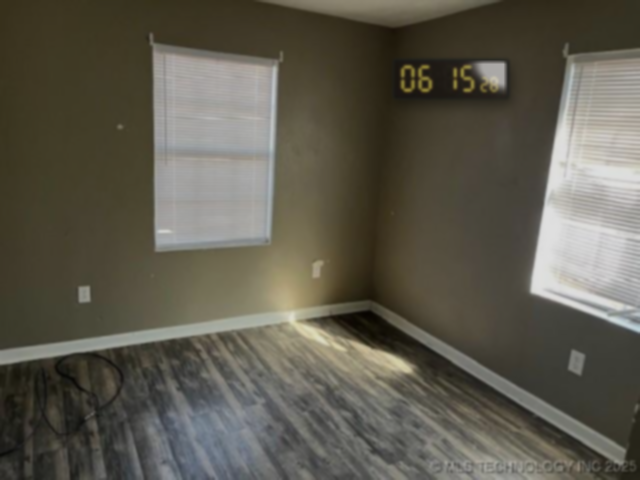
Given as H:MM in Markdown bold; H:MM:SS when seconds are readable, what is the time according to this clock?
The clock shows **6:15:28**
